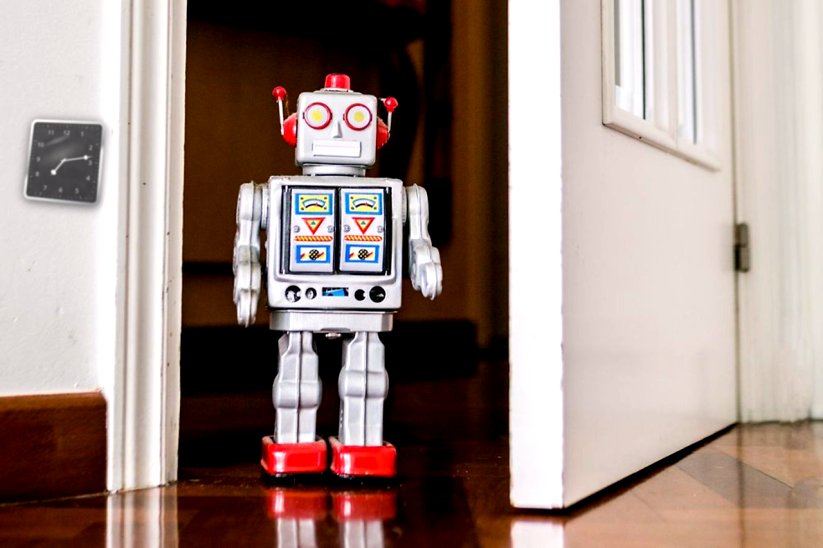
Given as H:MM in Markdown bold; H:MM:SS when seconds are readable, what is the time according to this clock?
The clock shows **7:13**
